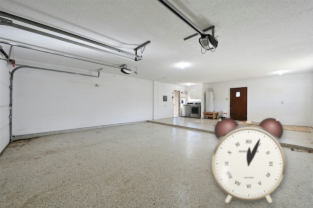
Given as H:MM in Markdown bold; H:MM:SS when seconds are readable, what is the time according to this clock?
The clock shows **12:04**
